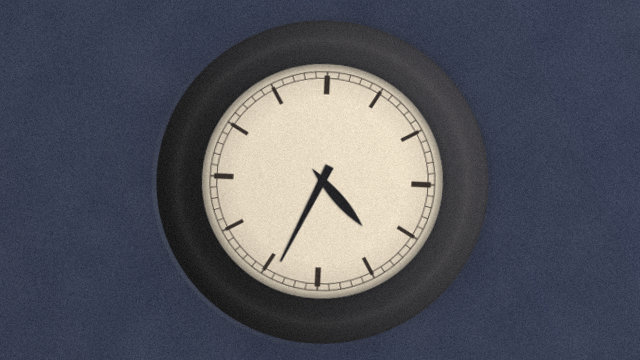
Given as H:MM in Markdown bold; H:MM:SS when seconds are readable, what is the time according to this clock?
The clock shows **4:34**
